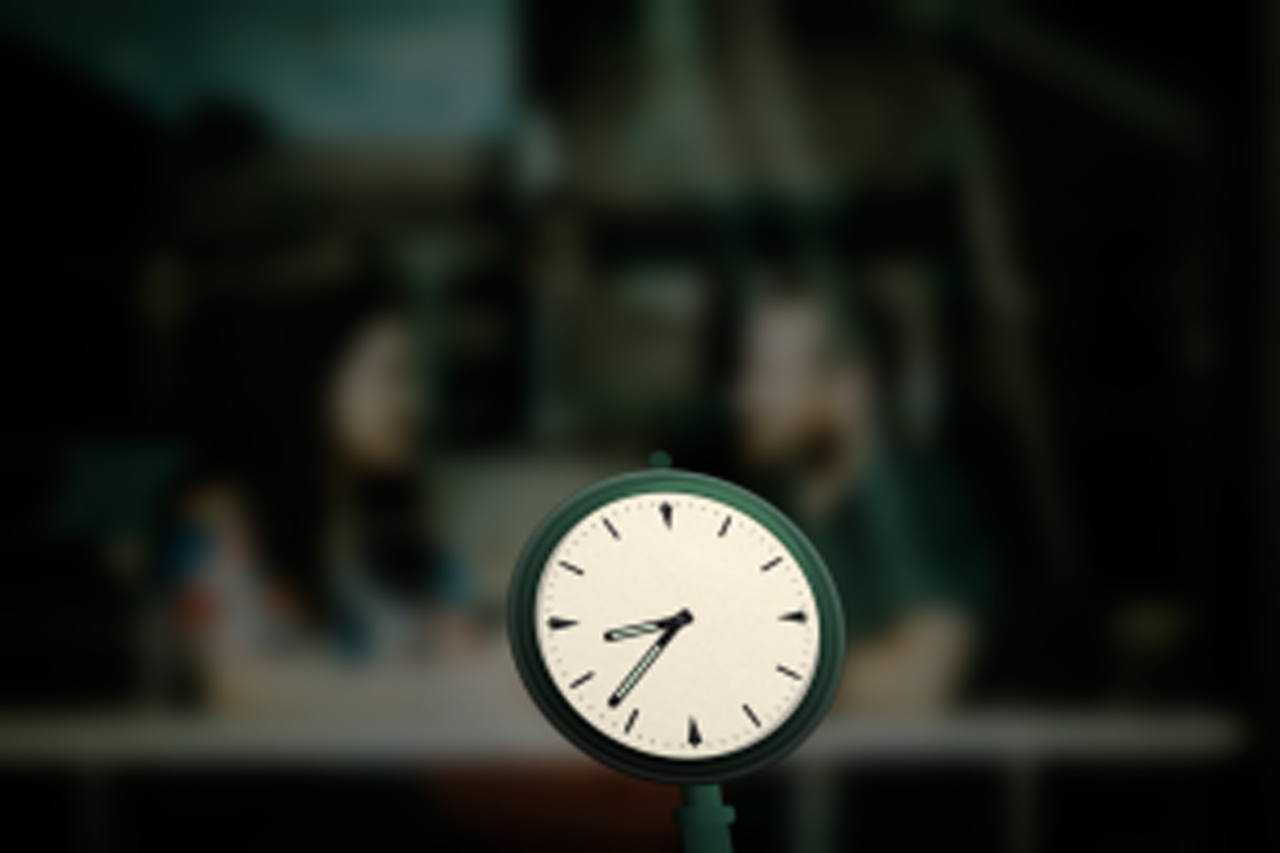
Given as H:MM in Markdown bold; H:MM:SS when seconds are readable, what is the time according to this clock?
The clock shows **8:37**
